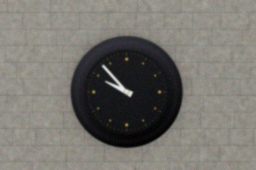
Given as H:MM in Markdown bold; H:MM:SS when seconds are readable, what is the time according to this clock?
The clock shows **9:53**
